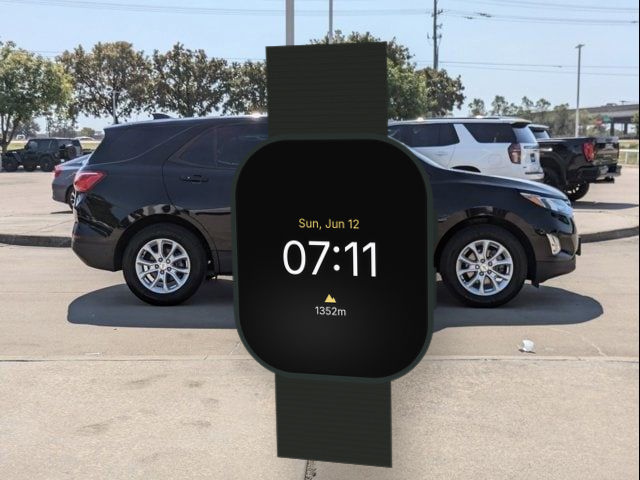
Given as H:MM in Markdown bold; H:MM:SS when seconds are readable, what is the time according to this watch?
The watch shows **7:11**
